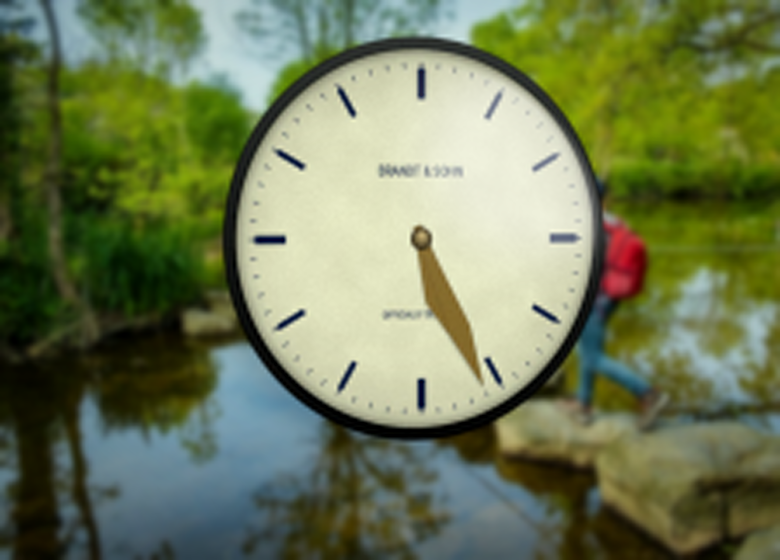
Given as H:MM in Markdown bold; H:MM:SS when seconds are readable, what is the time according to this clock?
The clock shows **5:26**
